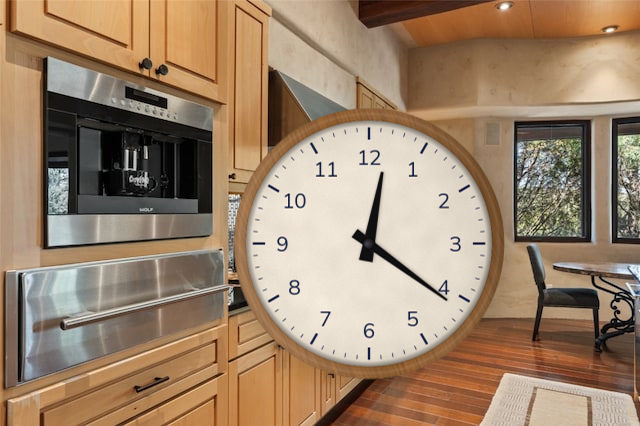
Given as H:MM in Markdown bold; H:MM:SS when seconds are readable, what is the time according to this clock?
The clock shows **12:21**
